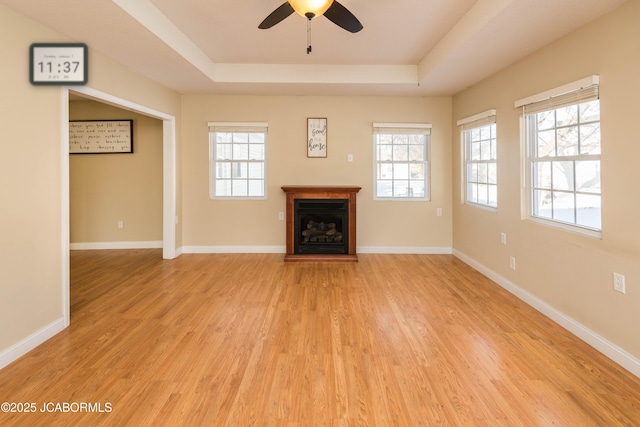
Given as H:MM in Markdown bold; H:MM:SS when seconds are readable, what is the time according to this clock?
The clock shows **11:37**
